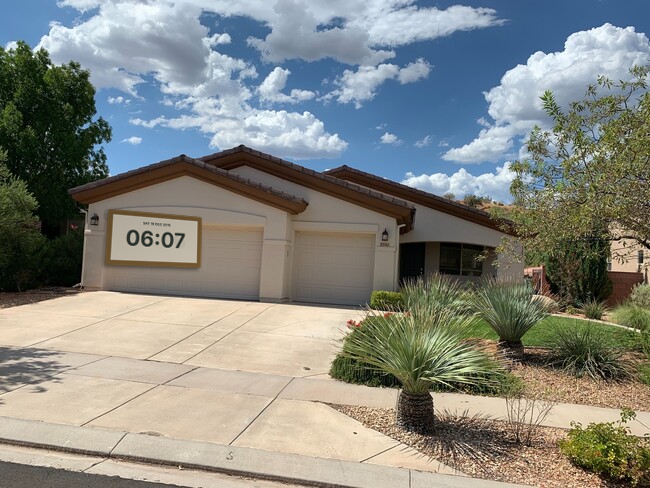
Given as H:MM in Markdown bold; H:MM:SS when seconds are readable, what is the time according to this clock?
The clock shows **6:07**
